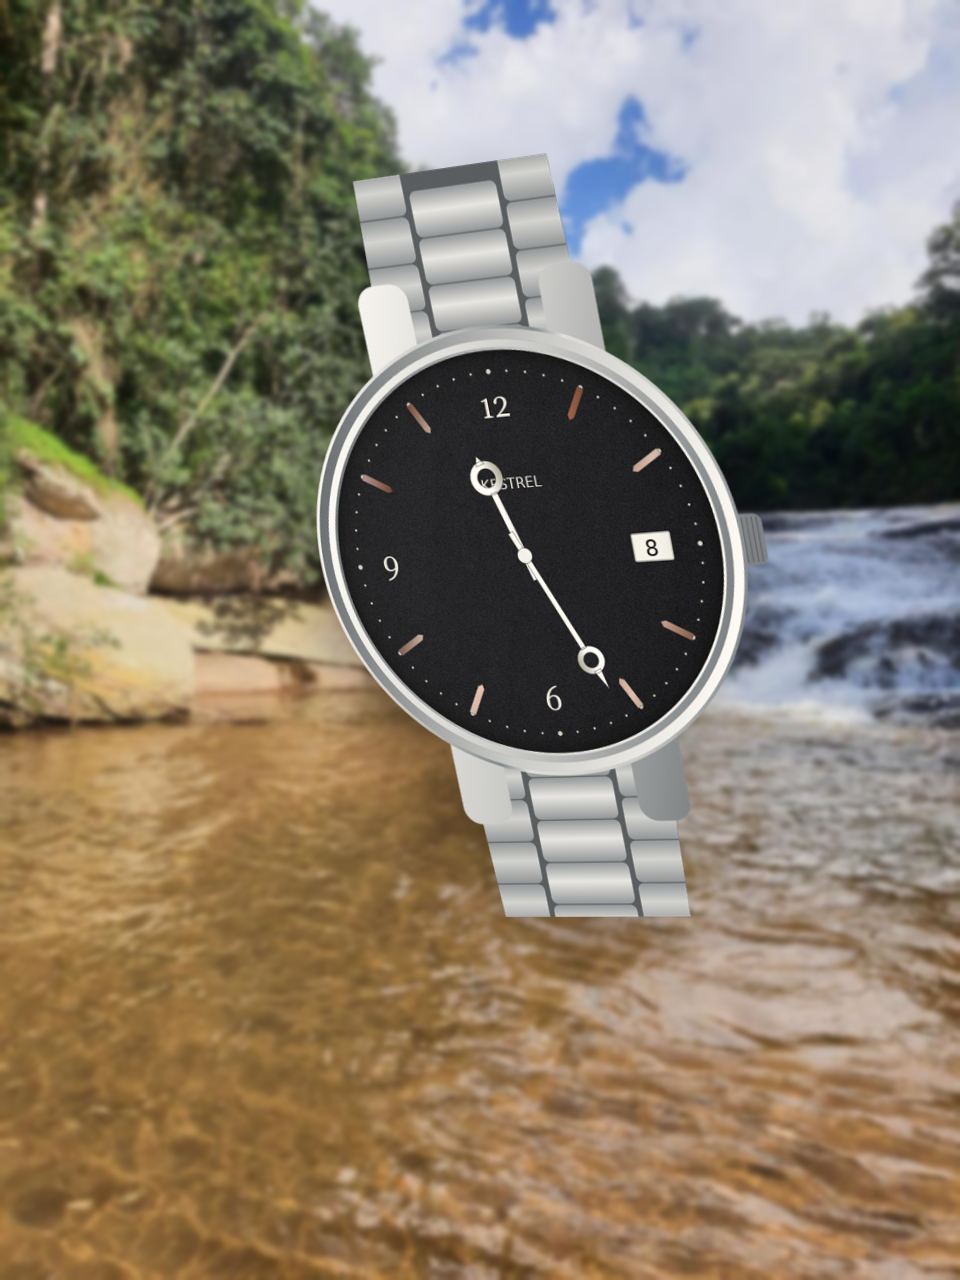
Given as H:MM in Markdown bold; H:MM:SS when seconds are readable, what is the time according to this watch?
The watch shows **11:26**
